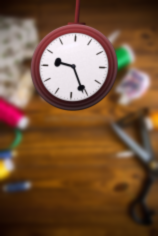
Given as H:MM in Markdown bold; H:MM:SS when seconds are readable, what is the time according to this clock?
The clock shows **9:26**
